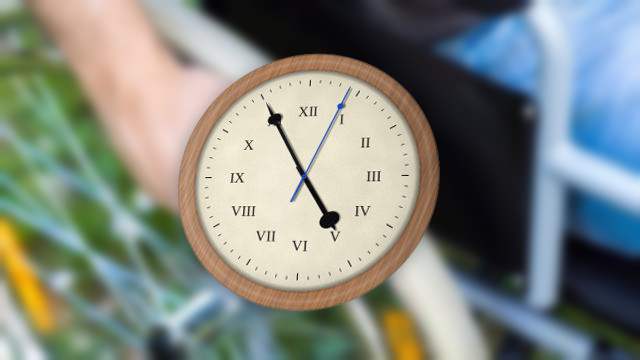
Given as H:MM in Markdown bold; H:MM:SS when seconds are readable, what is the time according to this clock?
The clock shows **4:55:04**
